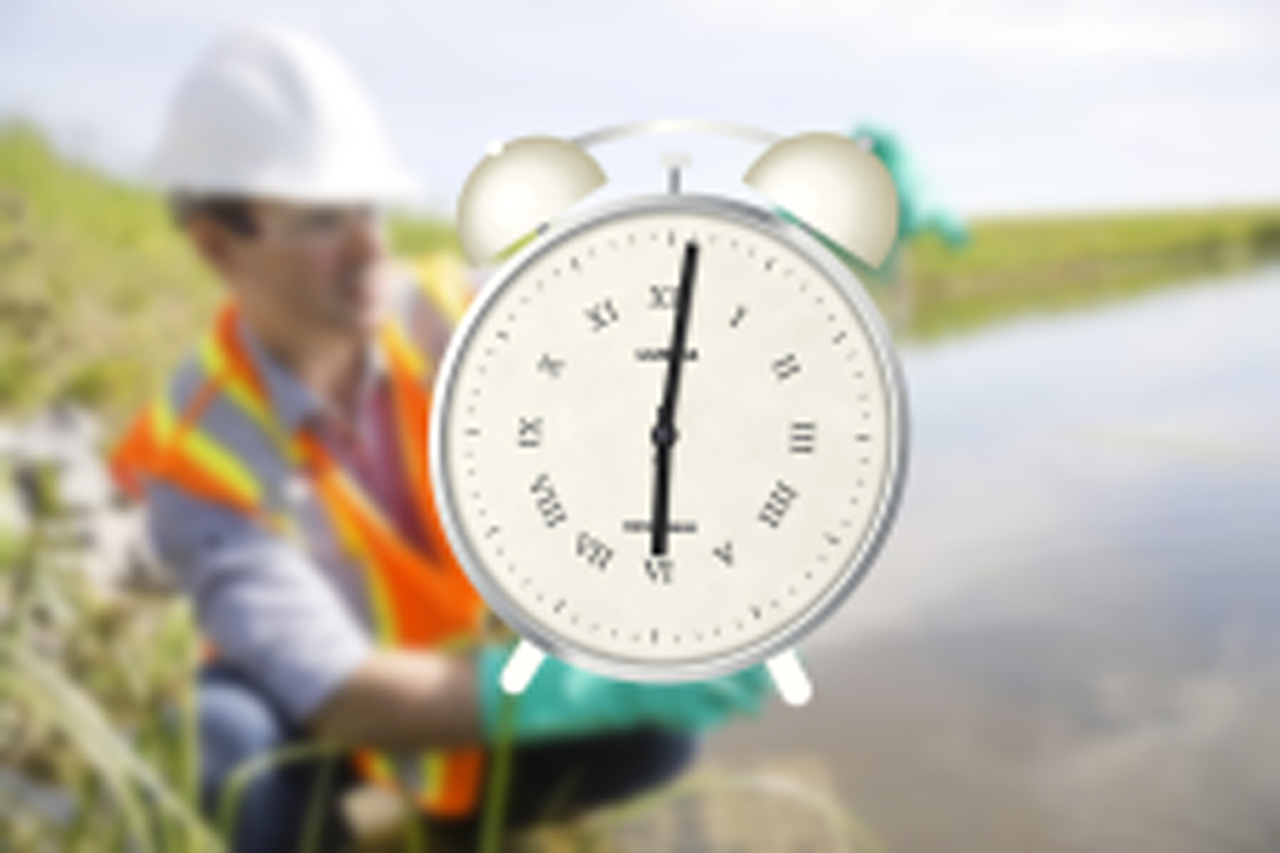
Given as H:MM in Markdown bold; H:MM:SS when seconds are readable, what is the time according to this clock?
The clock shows **6:01**
